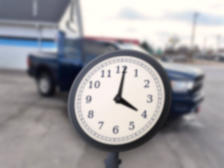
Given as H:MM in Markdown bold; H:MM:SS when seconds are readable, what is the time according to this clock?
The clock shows **4:01**
